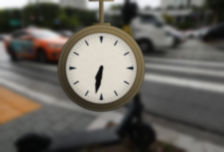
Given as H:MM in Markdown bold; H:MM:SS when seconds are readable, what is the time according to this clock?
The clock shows **6:32**
